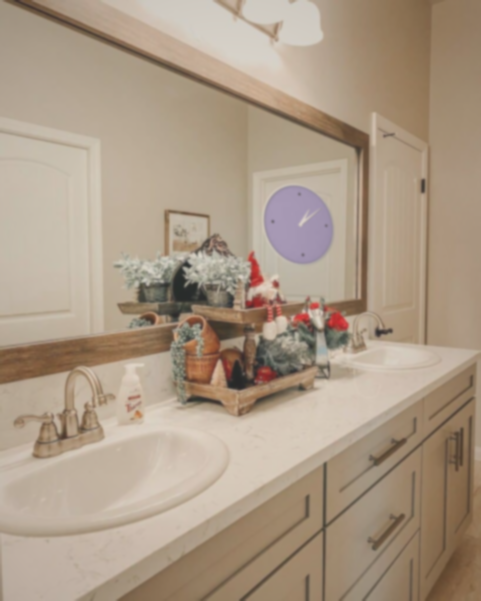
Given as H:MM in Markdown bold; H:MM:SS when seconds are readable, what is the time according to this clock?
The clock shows **1:09**
